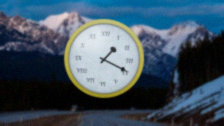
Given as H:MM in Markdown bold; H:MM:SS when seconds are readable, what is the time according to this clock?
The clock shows **1:19**
